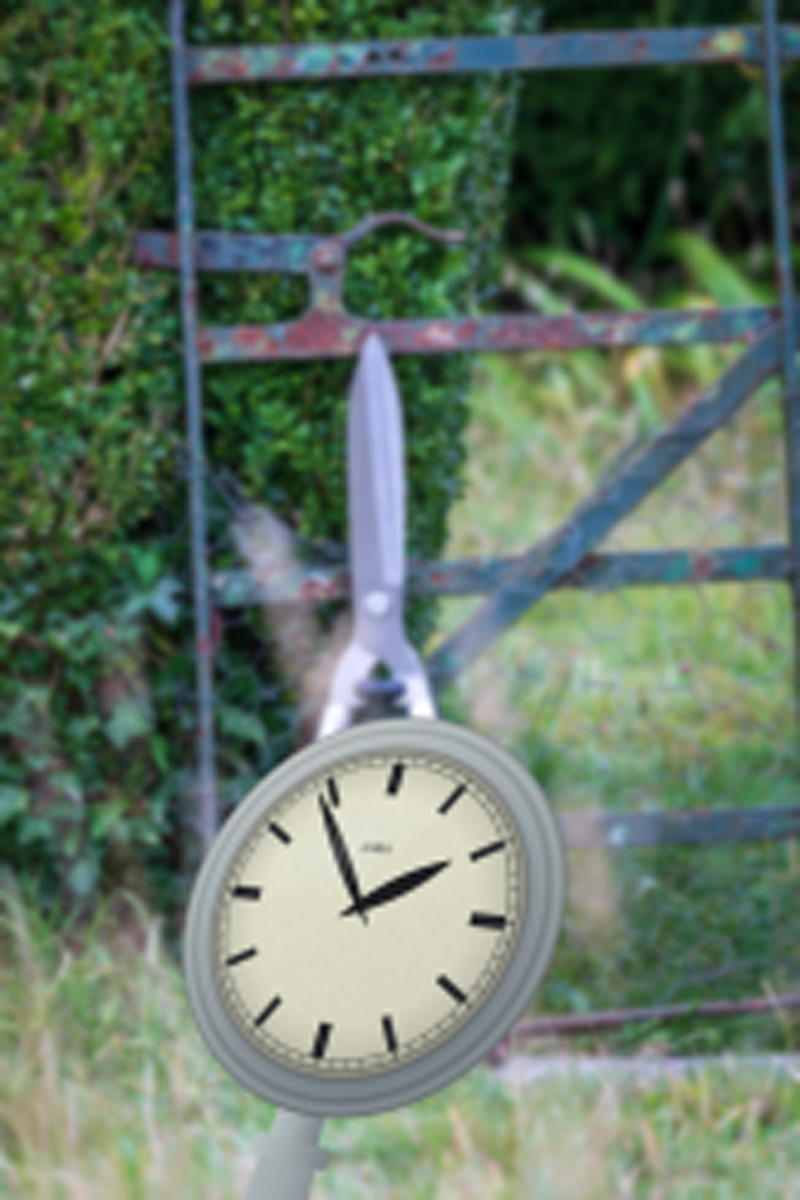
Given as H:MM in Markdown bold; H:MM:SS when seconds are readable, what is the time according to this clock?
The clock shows **1:54**
